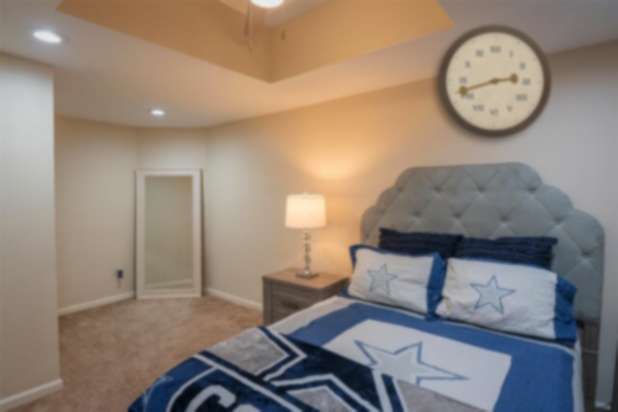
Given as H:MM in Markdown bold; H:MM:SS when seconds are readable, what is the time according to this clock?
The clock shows **2:42**
